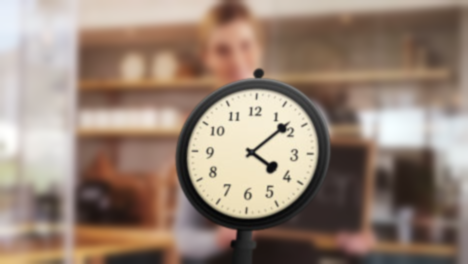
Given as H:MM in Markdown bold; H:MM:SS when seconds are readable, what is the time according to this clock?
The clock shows **4:08**
